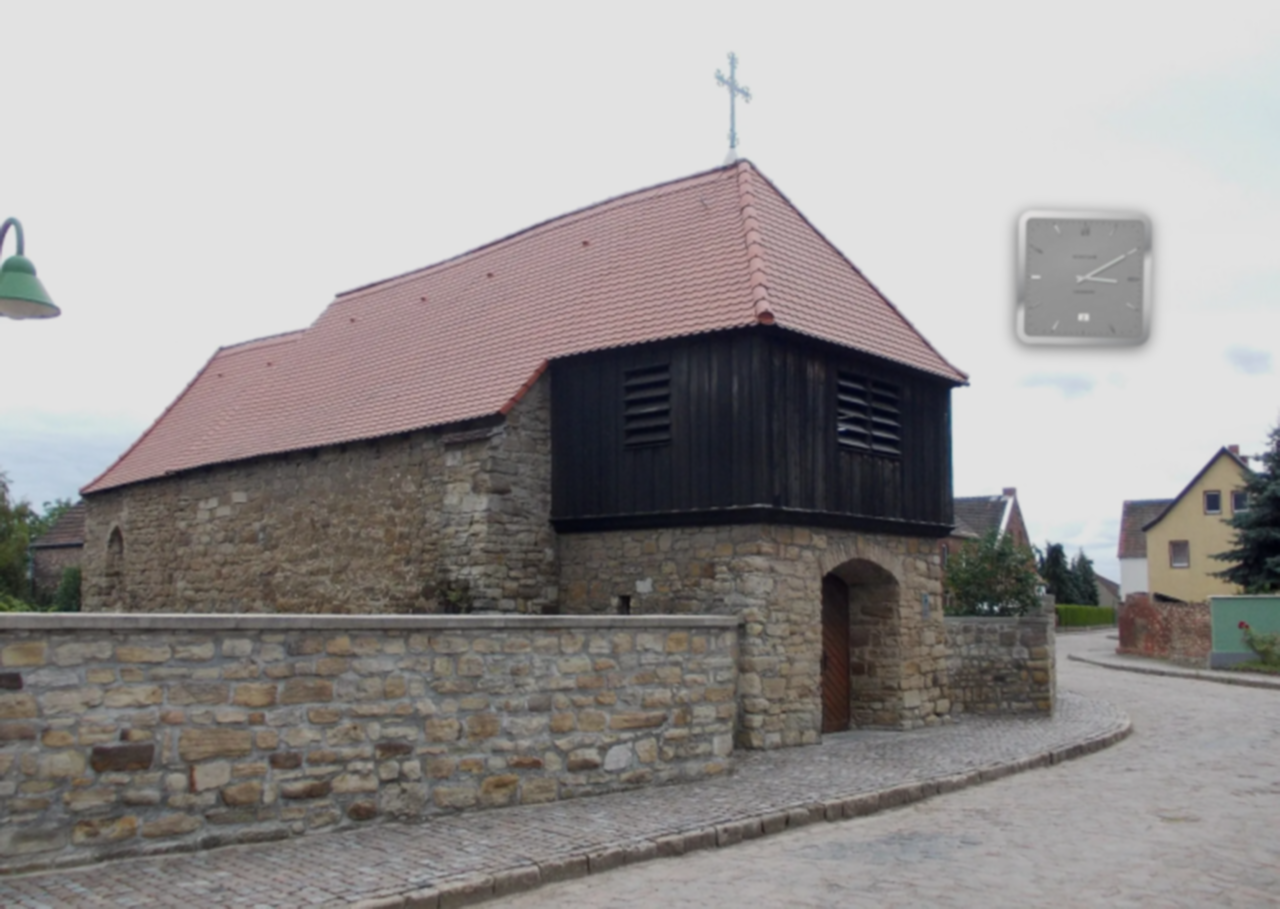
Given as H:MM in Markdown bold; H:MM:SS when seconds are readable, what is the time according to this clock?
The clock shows **3:10**
